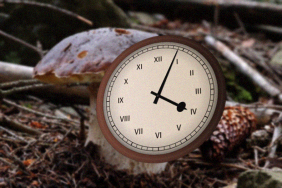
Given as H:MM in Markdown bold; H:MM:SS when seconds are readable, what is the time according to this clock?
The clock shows **4:04**
